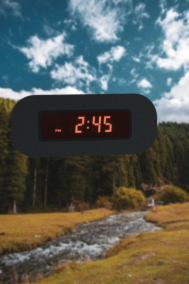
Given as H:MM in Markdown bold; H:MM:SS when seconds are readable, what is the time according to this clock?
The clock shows **2:45**
